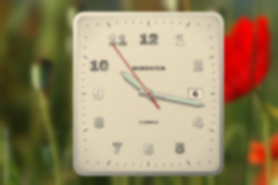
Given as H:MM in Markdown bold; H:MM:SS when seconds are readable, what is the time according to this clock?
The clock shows **10:16:54**
